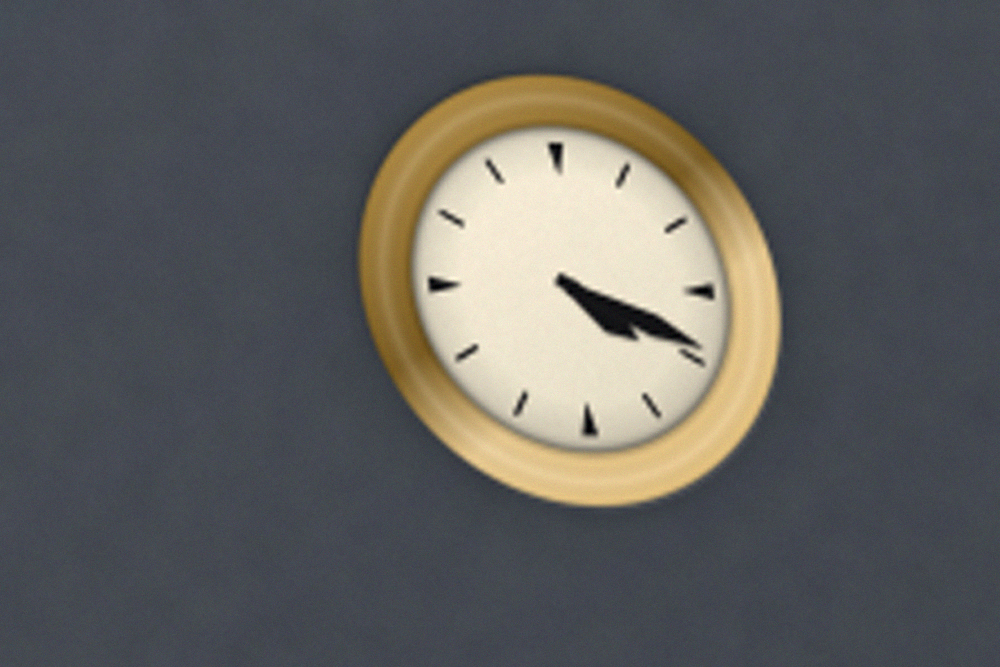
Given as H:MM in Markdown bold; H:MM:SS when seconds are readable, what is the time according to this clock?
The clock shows **4:19**
